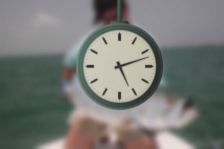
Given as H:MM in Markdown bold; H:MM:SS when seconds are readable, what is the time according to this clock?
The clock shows **5:12**
